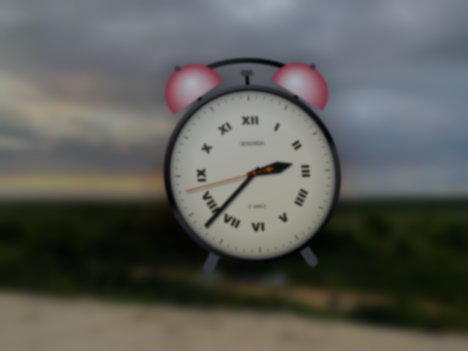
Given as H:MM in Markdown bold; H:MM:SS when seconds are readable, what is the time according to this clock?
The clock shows **2:37:43**
